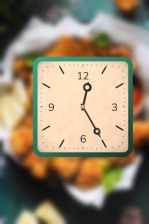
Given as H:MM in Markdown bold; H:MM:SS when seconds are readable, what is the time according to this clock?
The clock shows **12:25**
